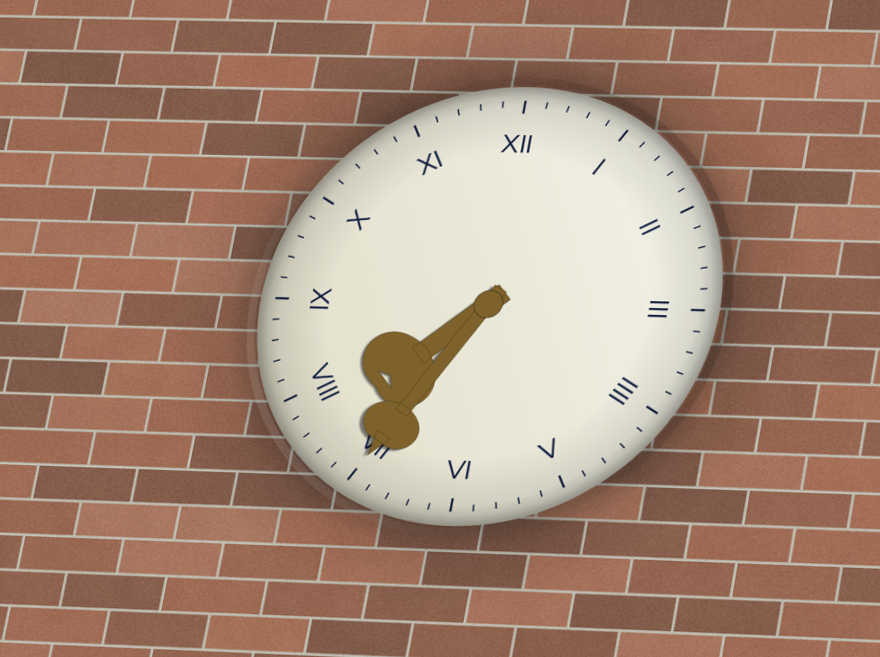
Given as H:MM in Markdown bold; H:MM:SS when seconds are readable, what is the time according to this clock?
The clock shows **7:35**
